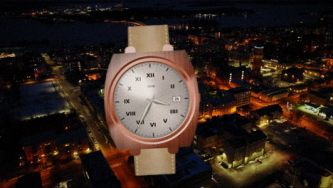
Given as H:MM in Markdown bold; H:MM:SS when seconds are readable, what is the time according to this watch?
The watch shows **3:35**
